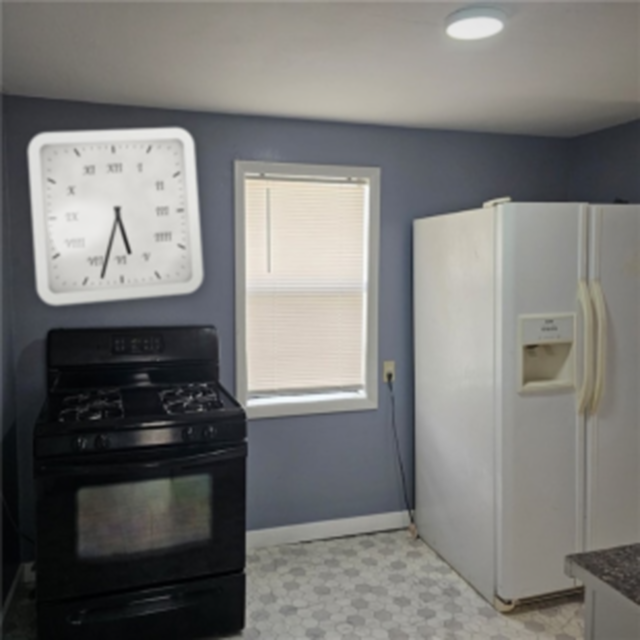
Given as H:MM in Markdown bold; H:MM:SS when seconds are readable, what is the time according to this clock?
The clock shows **5:33**
